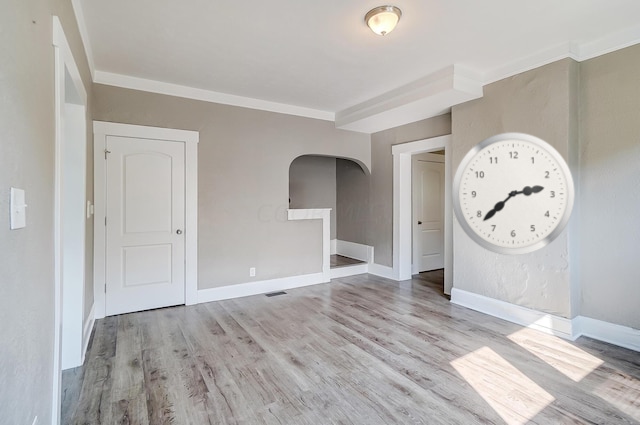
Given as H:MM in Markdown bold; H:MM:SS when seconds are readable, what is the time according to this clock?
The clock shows **2:38**
